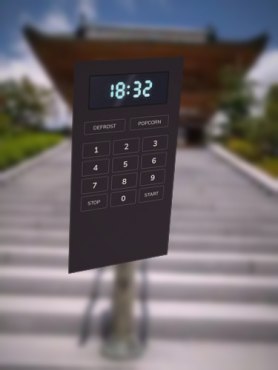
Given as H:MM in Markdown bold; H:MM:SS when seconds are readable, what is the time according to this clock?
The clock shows **18:32**
